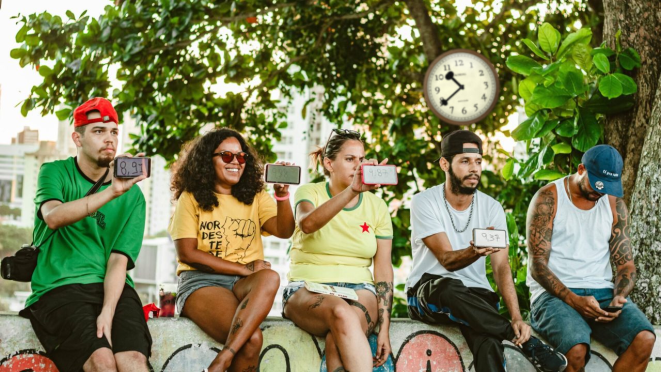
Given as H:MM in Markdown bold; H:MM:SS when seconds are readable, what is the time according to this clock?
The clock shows **10:39**
